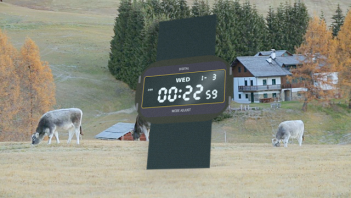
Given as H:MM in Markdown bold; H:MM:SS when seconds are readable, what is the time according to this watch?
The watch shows **0:22:59**
